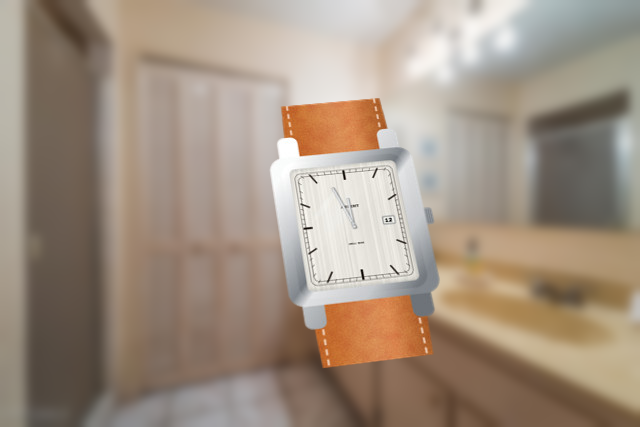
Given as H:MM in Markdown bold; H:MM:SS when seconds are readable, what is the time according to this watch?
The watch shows **11:57**
